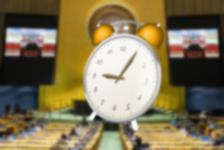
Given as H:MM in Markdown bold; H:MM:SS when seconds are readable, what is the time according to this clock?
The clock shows **9:05**
